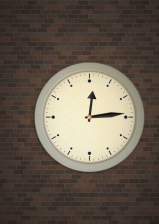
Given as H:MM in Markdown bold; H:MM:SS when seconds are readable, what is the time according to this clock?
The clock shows **12:14**
